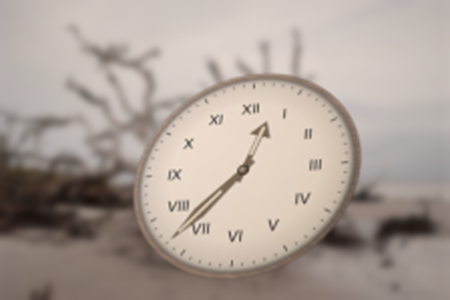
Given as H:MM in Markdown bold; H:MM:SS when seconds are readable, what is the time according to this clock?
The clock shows **12:37**
